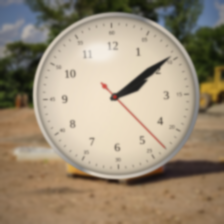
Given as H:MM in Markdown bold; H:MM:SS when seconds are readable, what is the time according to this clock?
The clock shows **2:09:23**
